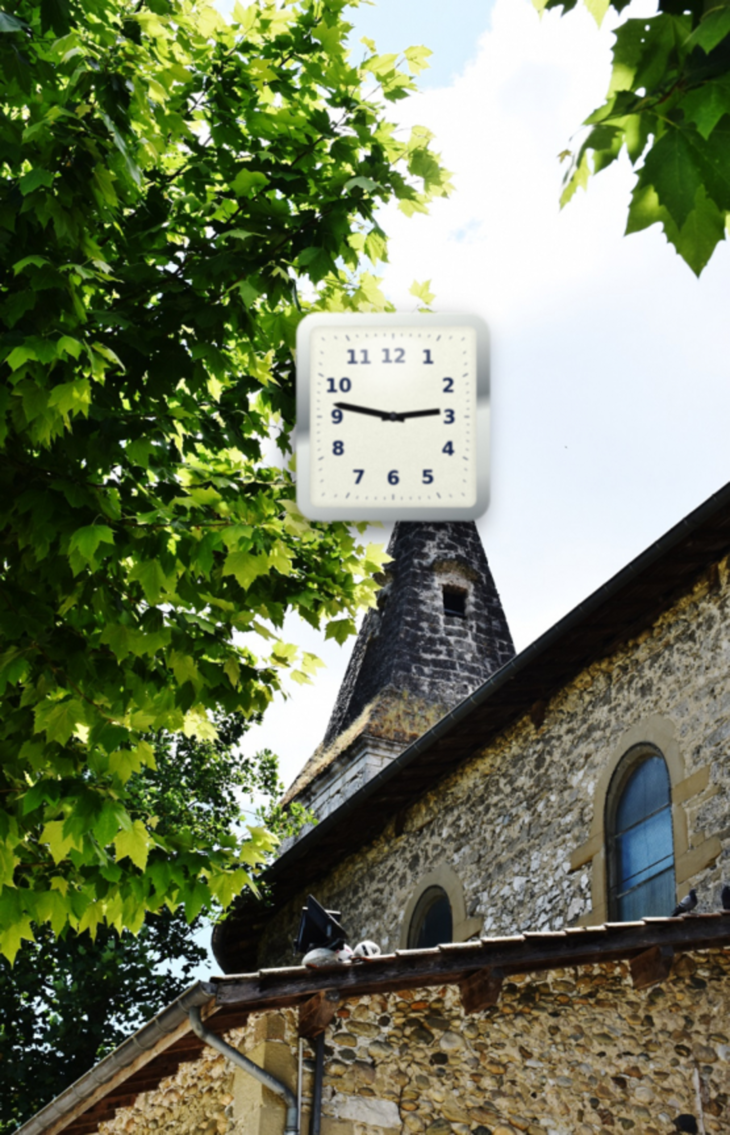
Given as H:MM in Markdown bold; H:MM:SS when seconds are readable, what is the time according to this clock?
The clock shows **2:47**
